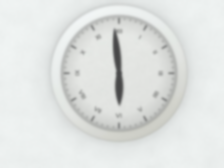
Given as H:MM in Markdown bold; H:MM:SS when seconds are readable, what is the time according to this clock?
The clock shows **5:59**
